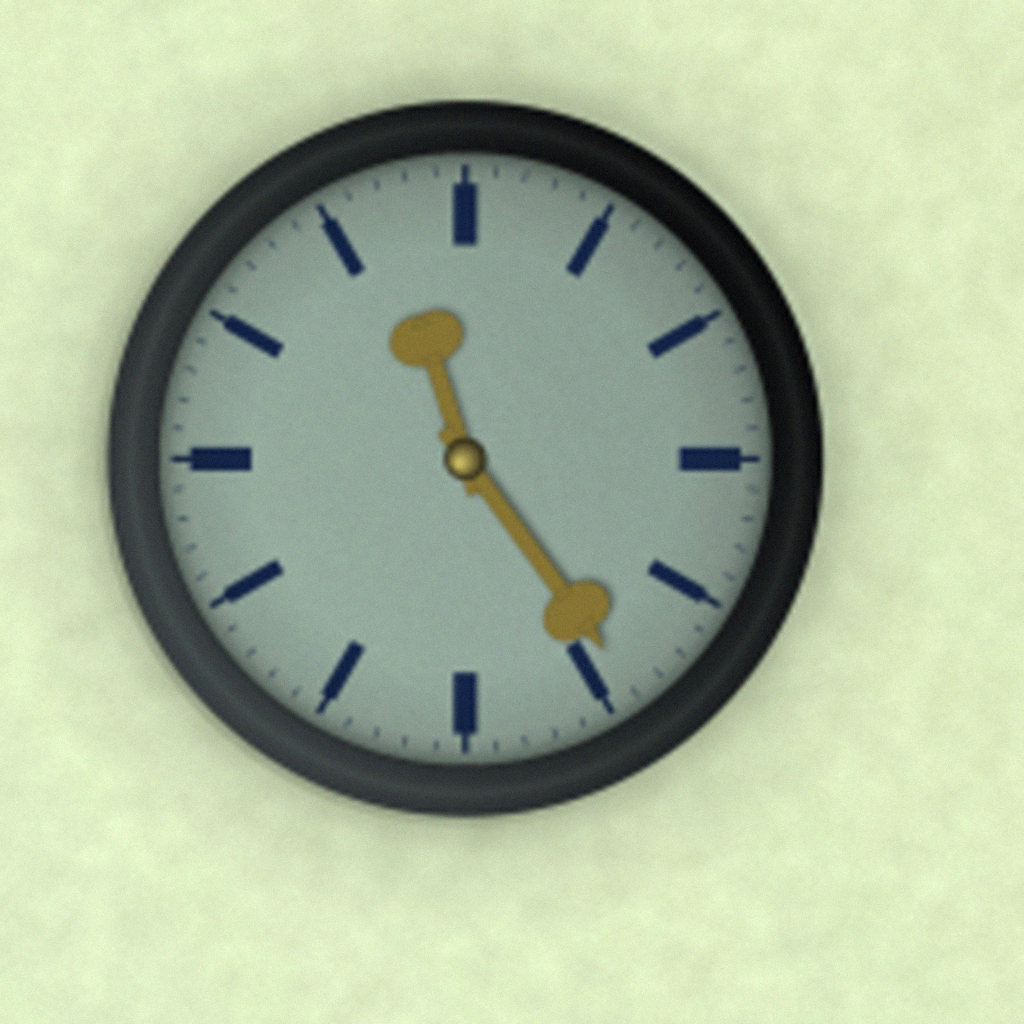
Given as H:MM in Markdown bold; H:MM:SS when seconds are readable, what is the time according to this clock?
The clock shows **11:24**
